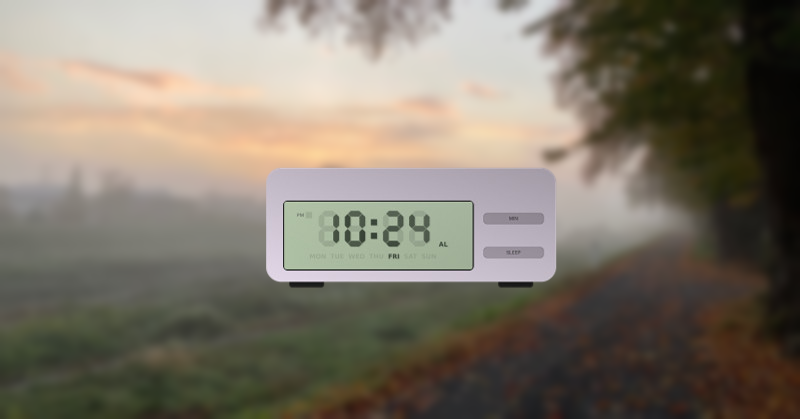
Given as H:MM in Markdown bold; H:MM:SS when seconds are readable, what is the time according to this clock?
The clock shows **10:24**
